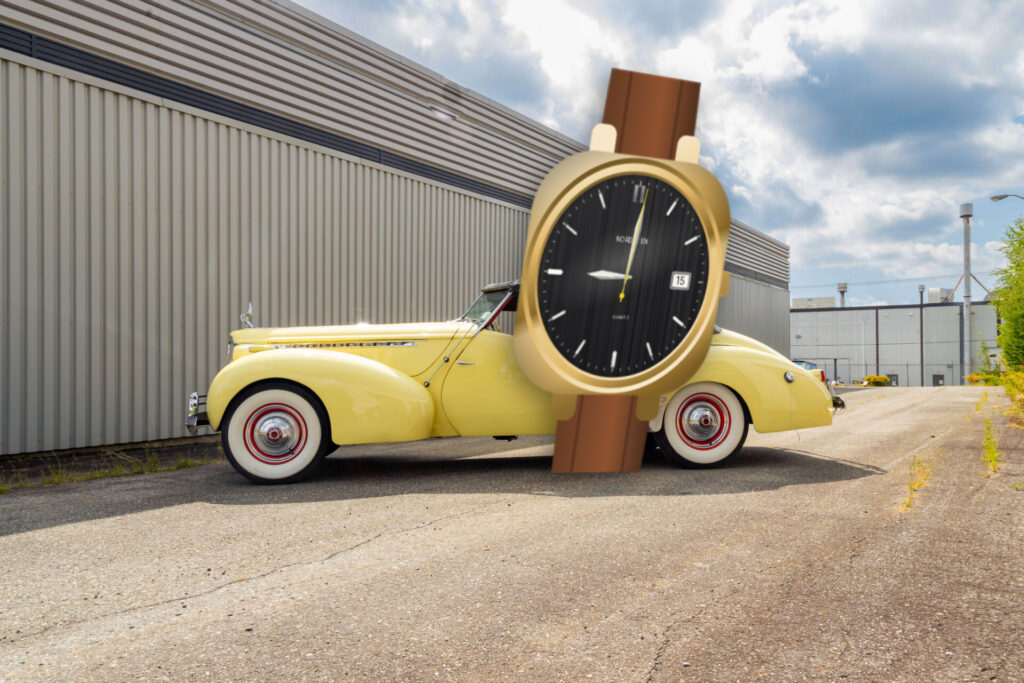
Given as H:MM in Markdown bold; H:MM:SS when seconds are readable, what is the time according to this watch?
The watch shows **9:01:01**
